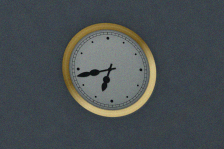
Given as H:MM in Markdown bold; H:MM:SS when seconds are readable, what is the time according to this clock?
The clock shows **6:43**
